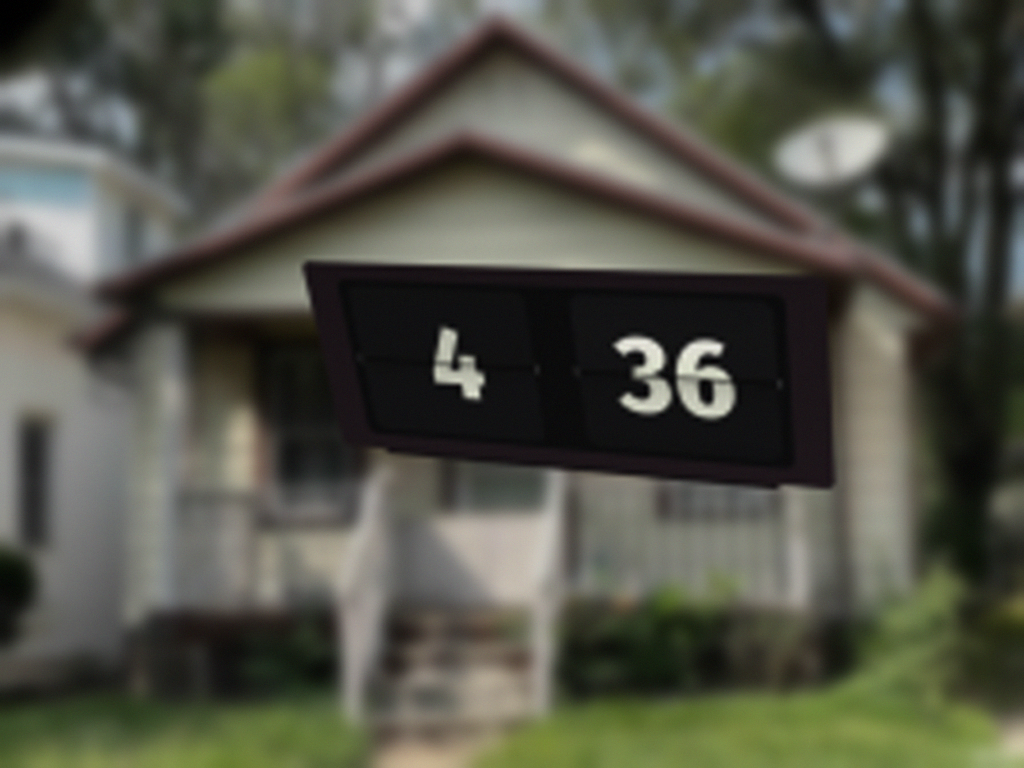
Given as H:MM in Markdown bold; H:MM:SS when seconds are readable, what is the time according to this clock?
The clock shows **4:36**
